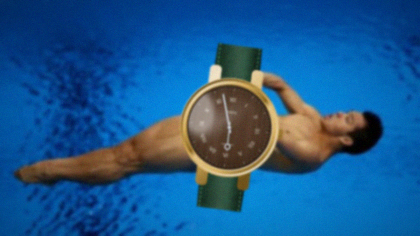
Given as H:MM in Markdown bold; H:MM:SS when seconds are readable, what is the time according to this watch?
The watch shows **5:57**
